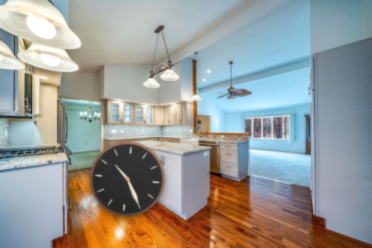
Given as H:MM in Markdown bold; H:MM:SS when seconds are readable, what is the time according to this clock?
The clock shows **10:25**
